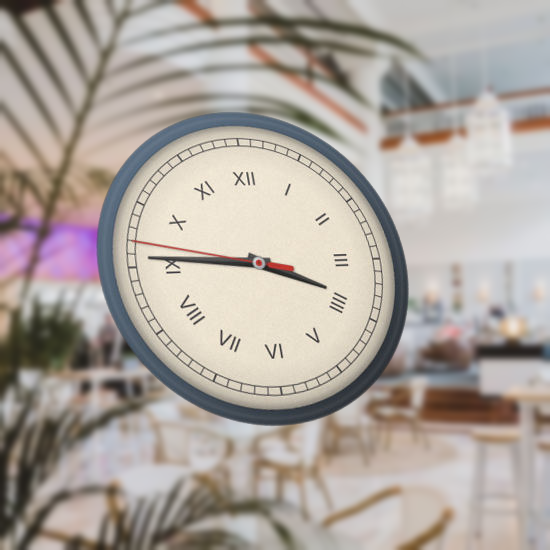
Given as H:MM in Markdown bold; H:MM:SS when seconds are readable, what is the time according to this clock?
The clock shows **3:45:47**
